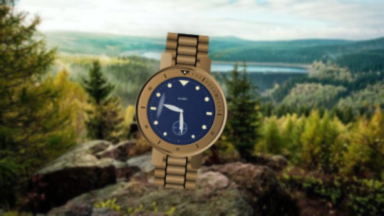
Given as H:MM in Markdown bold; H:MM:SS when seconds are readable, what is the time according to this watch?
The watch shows **9:29**
